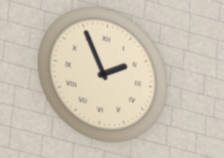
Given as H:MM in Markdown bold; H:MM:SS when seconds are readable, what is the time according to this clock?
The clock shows **1:55**
